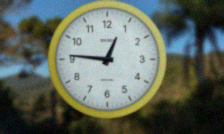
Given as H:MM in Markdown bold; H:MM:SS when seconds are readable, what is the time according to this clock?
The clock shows **12:46**
